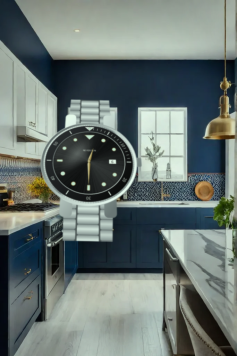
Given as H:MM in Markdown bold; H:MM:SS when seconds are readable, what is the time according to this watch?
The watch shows **12:30**
